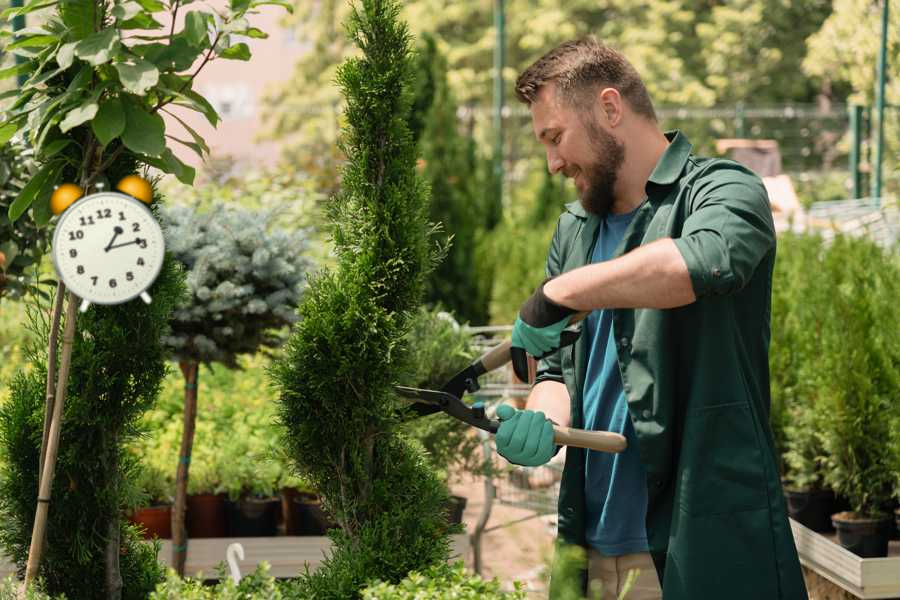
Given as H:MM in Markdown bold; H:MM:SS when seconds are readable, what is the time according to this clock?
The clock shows **1:14**
